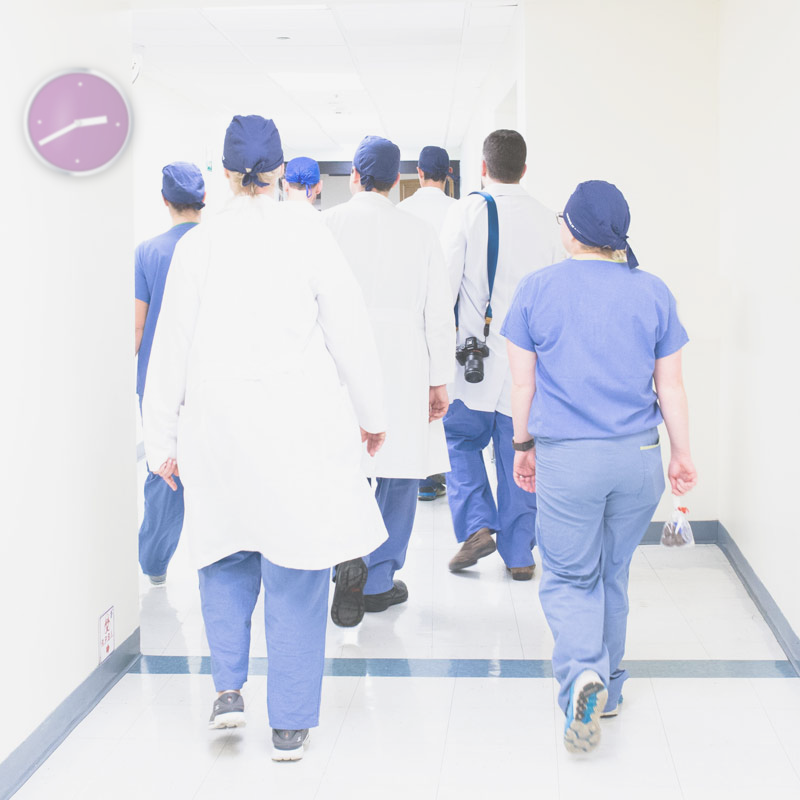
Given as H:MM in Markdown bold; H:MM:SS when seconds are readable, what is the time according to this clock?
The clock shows **2:40**
